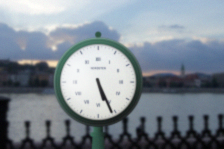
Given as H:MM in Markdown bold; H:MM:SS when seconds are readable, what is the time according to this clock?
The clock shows **5:26**
